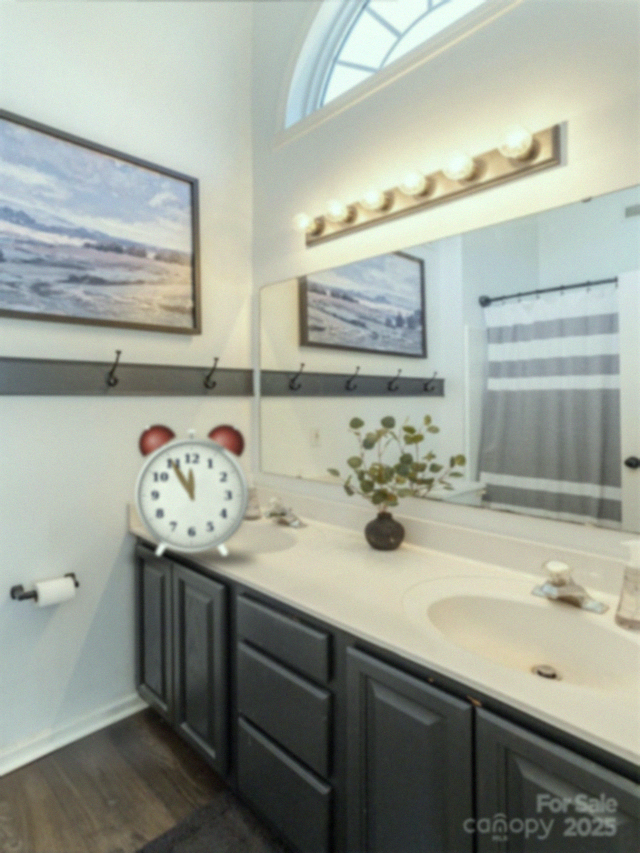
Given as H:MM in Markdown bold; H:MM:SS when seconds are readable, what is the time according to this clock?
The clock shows **11:55**
